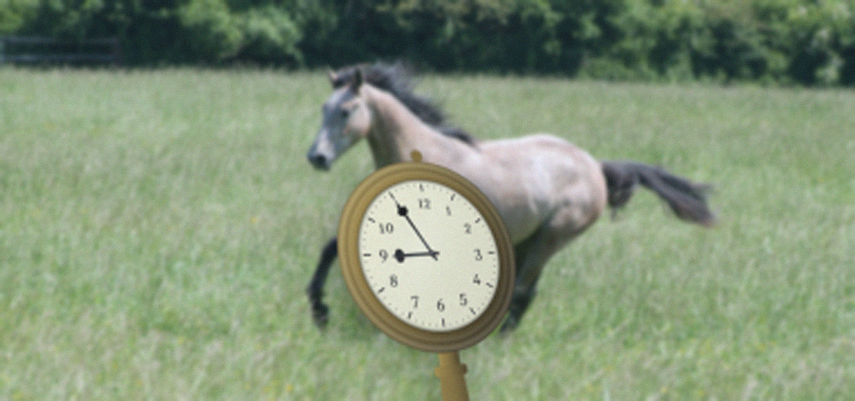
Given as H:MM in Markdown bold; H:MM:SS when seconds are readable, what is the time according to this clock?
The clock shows **8:55**
